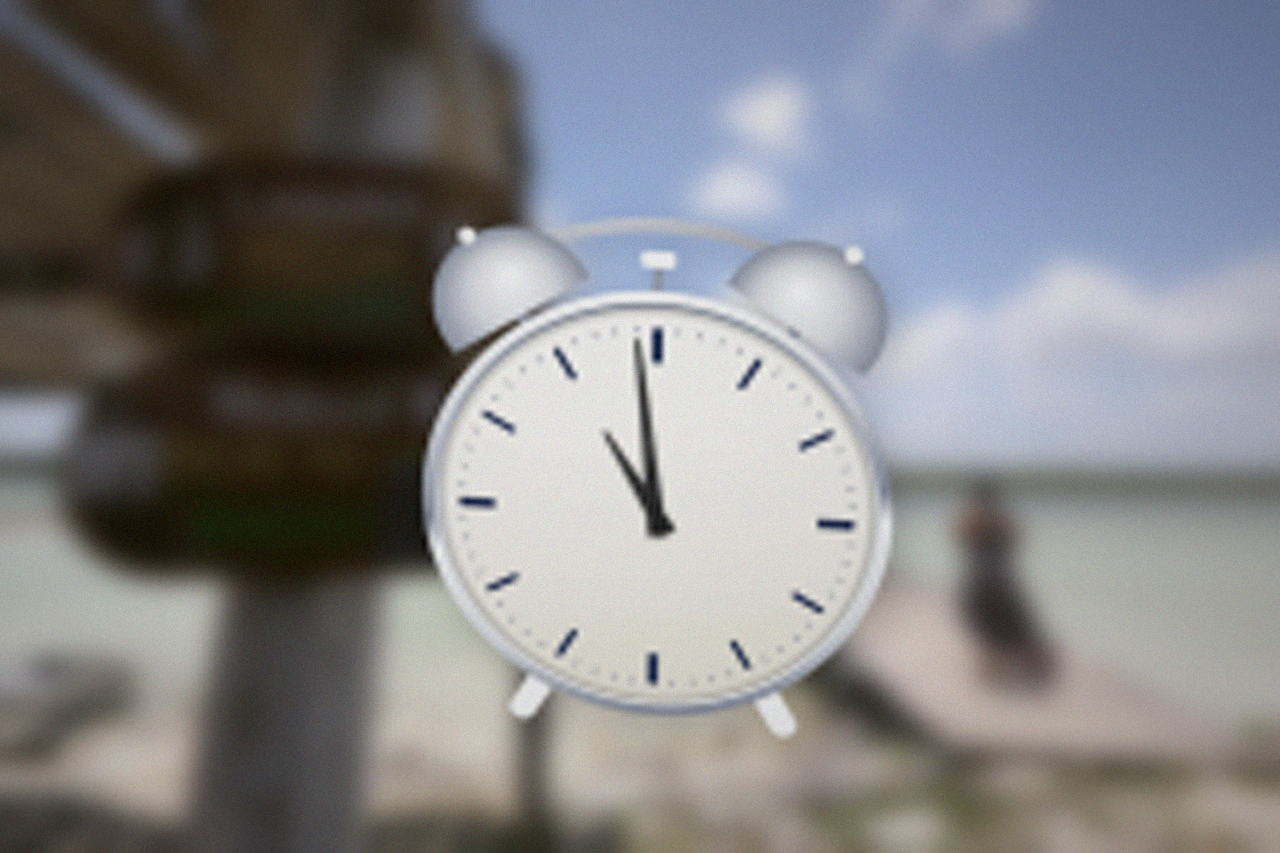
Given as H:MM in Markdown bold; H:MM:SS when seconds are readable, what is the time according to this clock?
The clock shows **10:59**
